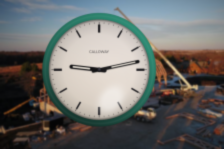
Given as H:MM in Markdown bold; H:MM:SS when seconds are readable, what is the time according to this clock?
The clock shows **9:13**
